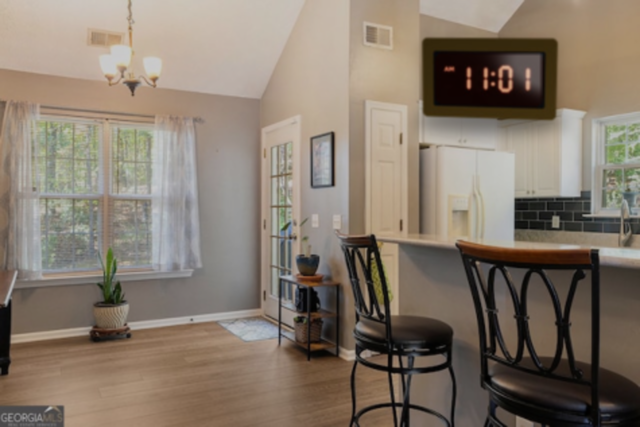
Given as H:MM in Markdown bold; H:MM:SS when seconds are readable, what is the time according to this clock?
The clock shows **11:01**
